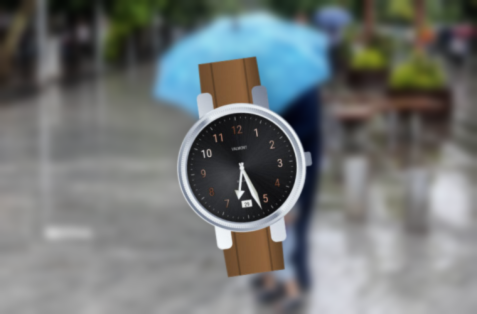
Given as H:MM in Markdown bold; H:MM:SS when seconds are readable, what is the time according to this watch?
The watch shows **6:27**
